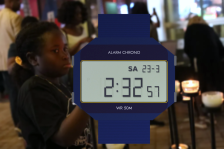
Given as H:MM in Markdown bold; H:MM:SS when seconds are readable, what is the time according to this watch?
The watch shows **2:32:57**
